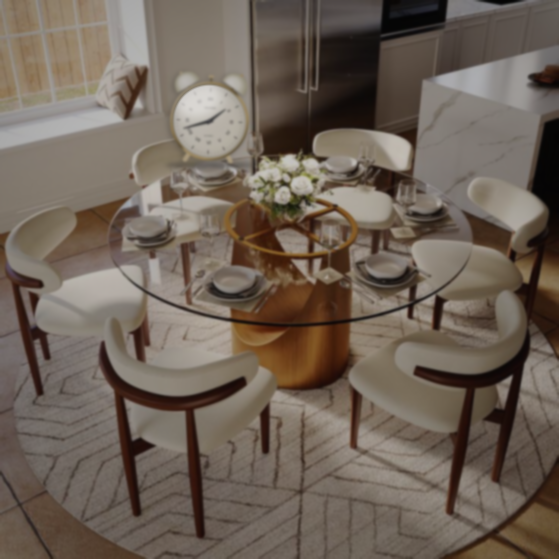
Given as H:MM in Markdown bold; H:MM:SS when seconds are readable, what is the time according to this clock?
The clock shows **1:42**
